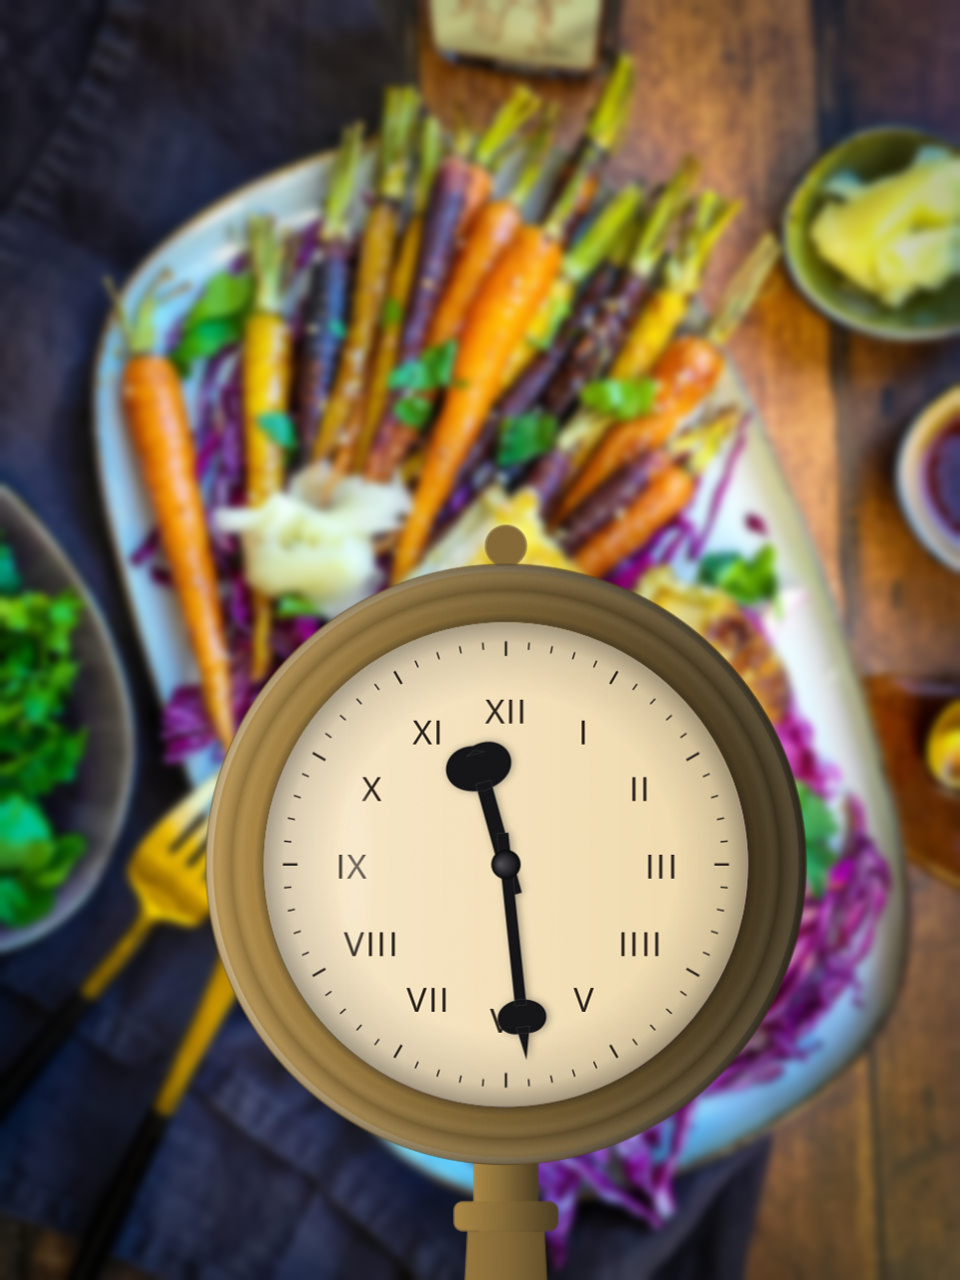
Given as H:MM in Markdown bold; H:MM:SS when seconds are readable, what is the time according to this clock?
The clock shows **11:29**
